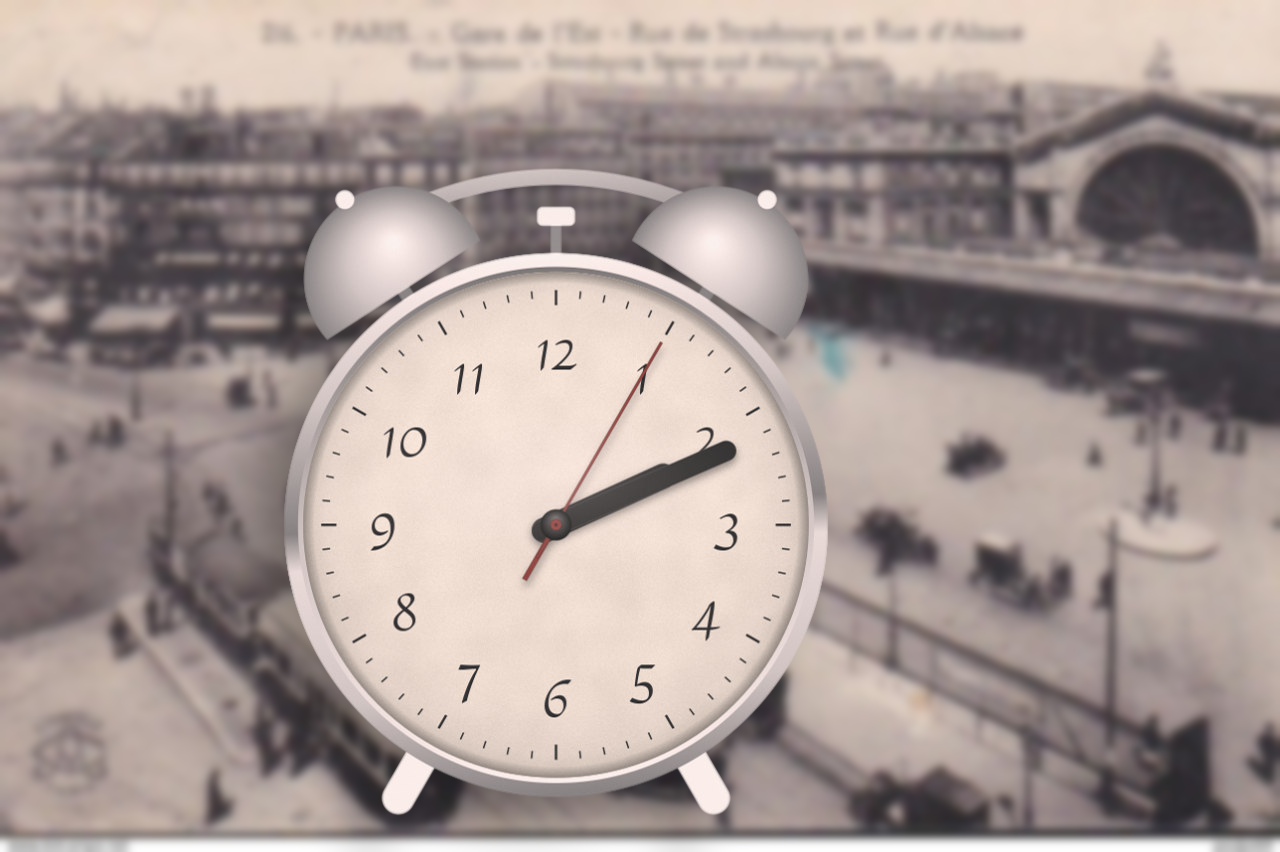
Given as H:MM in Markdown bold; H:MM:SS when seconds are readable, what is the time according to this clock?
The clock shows **2:11:05**
